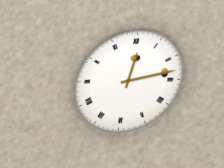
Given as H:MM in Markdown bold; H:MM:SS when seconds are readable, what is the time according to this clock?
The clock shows **12:13**
